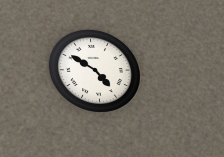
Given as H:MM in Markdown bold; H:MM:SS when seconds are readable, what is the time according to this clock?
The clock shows **4:51**
